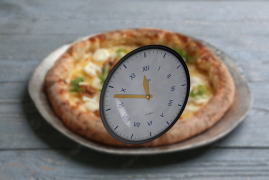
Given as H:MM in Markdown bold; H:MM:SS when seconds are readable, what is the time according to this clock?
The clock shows **11:48**
